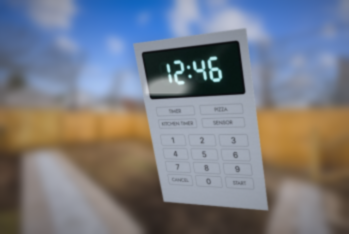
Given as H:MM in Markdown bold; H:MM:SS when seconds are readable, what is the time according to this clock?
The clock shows **12:46**
